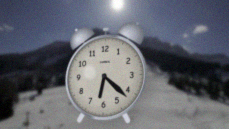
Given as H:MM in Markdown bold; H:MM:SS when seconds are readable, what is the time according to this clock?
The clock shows **6:22**
